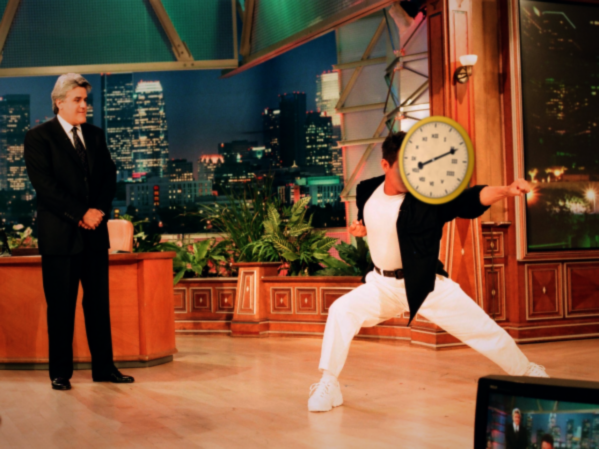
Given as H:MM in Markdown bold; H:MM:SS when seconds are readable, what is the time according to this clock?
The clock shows **8:11**
